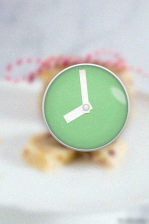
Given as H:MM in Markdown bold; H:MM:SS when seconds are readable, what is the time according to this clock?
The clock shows **7:59**
